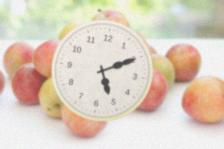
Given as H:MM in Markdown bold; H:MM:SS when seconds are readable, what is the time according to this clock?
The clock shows **5:10**
